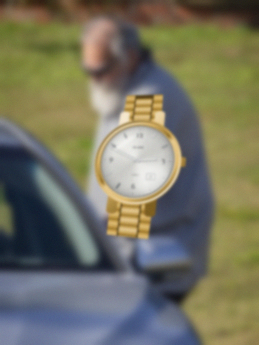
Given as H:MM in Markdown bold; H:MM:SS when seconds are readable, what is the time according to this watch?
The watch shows **2:49**
